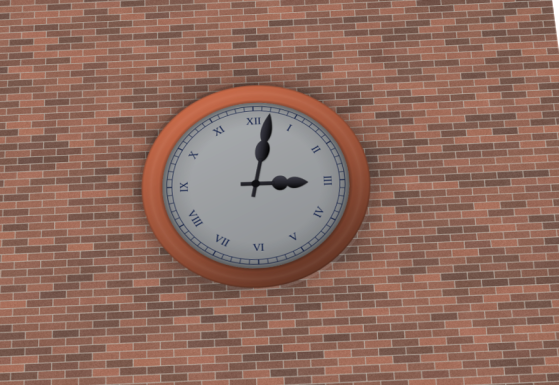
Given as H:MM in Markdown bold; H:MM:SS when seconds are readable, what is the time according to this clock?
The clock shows **3:02**
